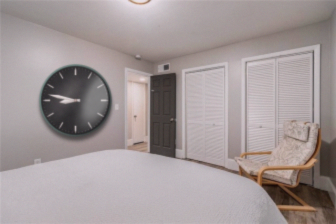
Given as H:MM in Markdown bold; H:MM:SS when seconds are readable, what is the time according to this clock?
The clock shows **8:47**
